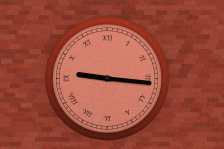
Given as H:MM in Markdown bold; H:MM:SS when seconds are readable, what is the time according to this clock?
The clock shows **9:16**
